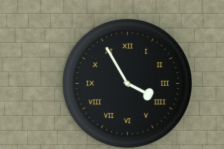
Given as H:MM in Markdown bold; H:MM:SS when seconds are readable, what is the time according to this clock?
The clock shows **3:55**
